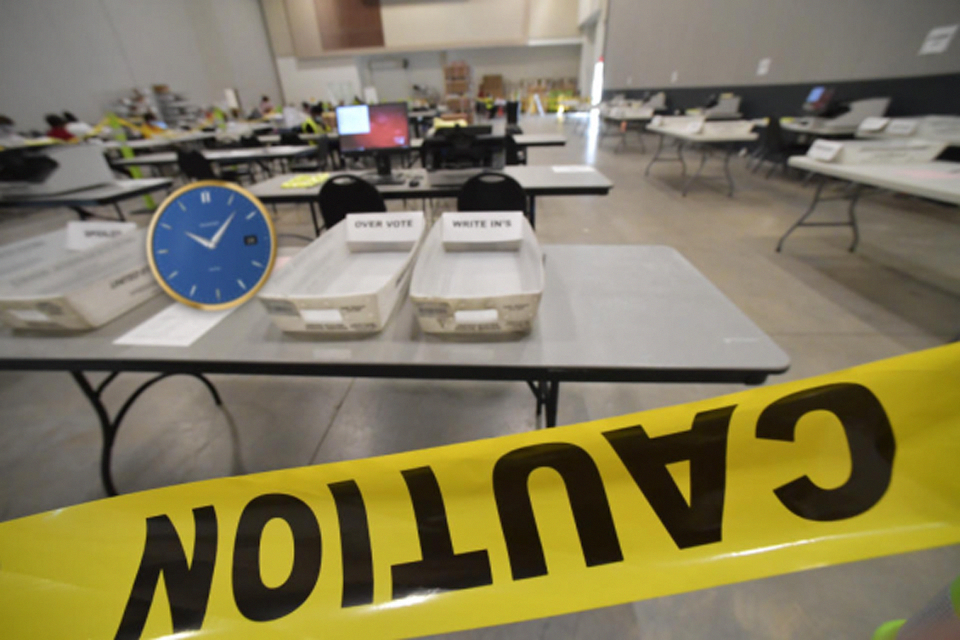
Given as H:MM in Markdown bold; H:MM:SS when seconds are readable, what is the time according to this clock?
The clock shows **10:07**
